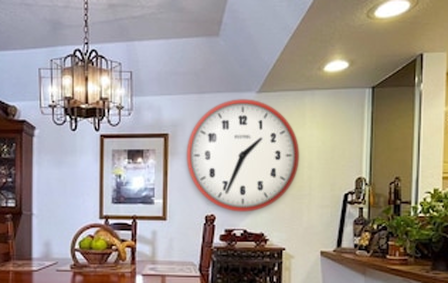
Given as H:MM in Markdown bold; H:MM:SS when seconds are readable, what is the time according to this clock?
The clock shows **1:34**
